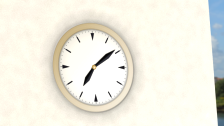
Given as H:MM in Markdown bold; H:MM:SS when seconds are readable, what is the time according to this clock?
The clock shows **7:09**
